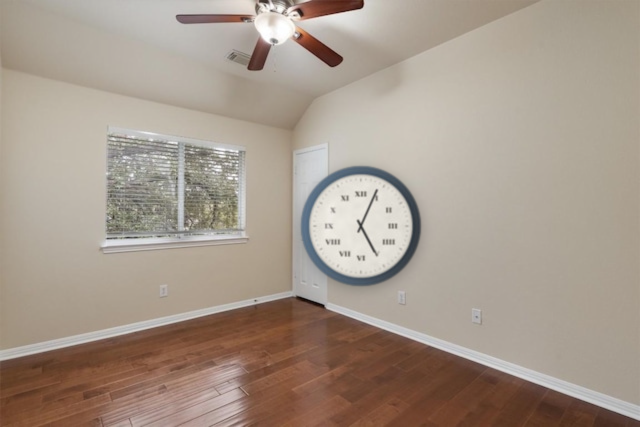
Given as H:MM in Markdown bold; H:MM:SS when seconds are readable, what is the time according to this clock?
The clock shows **5:04**
